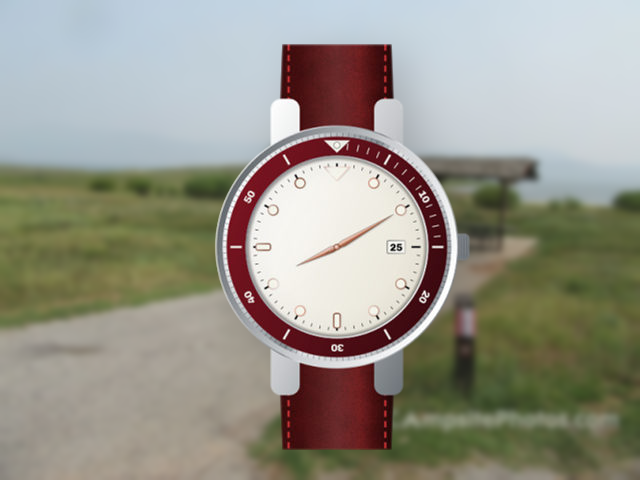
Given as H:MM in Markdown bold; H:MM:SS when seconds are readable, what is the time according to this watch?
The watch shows **8:10**
